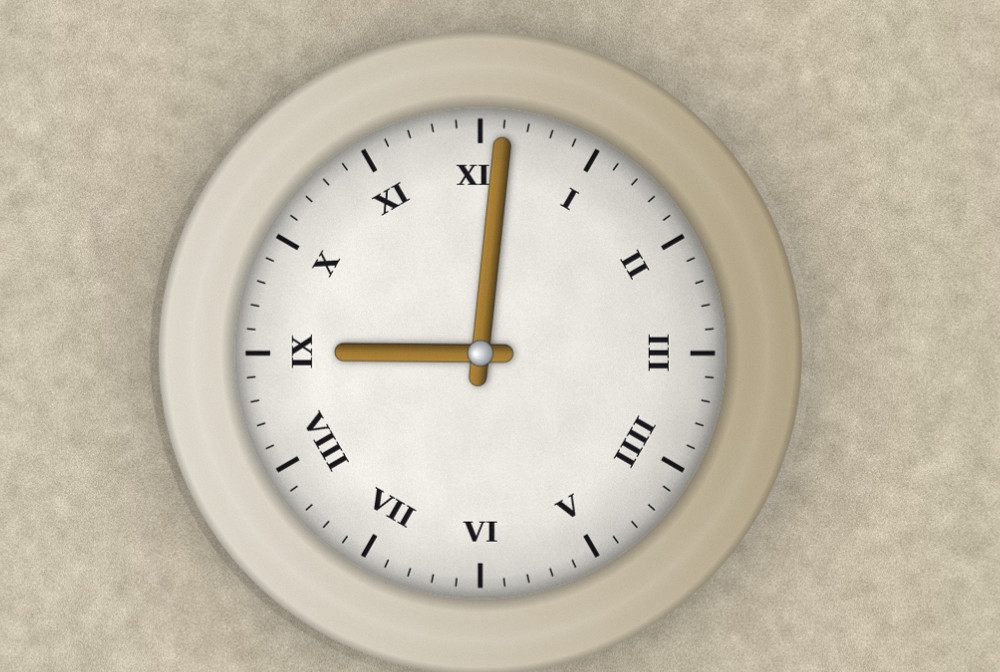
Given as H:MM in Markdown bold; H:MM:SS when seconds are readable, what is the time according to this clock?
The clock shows **9:01**
